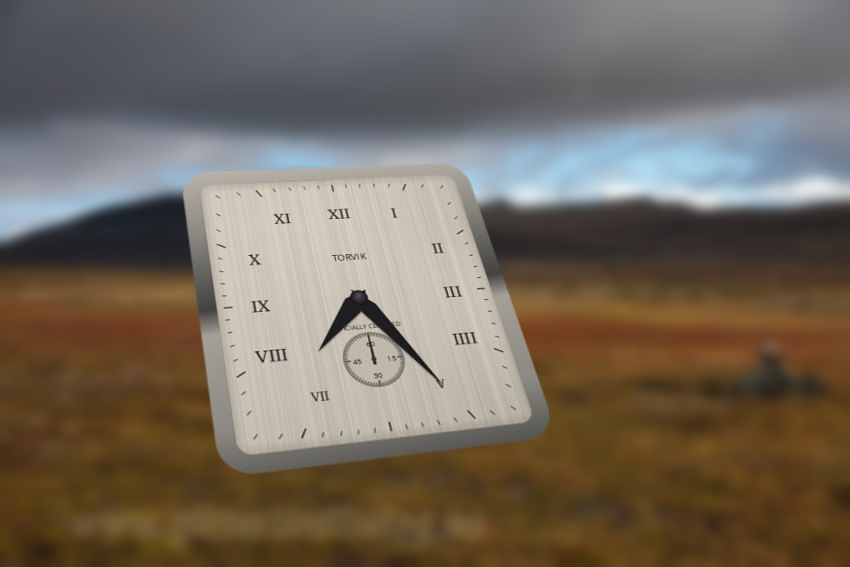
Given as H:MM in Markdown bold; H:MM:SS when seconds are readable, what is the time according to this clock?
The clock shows **7:25**
